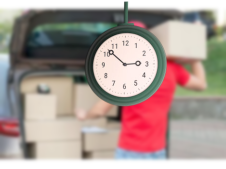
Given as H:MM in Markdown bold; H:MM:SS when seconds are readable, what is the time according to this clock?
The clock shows **2:52**
